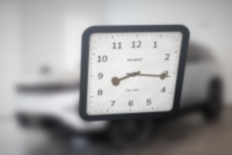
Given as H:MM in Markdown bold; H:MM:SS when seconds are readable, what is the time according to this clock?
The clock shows **8:16**
